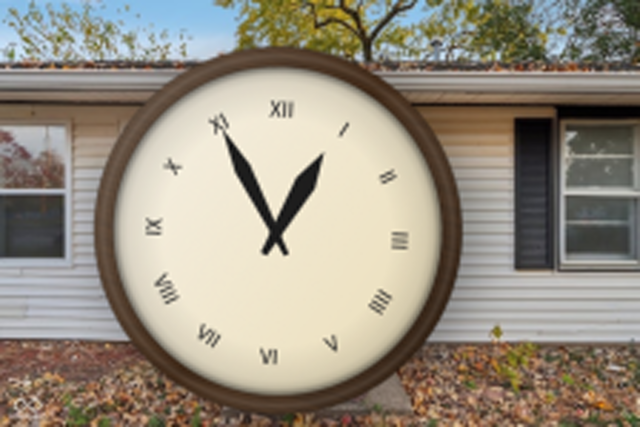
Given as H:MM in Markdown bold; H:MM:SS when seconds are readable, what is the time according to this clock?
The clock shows **12:55**
